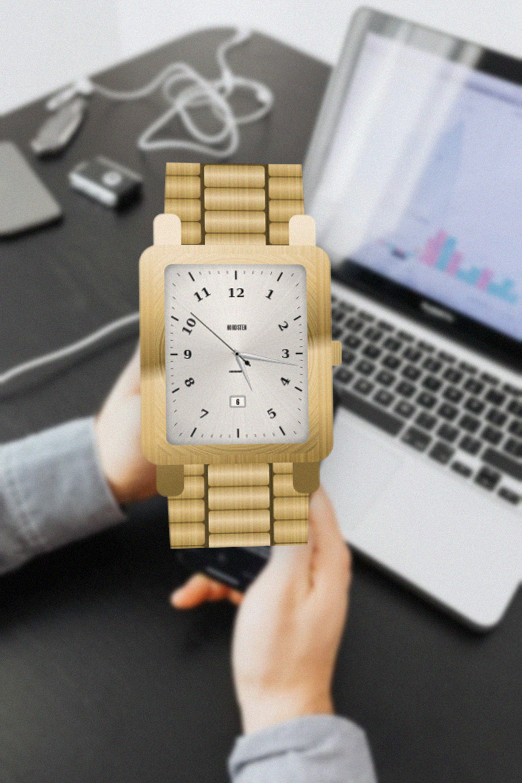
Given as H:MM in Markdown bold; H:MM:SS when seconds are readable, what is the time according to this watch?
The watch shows **5:16:52**
